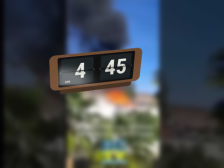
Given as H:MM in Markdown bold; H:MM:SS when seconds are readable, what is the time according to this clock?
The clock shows **4:45**
